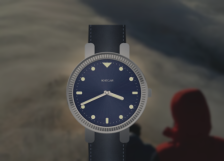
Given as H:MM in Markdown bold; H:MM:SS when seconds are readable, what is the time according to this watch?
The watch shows **3:41**
